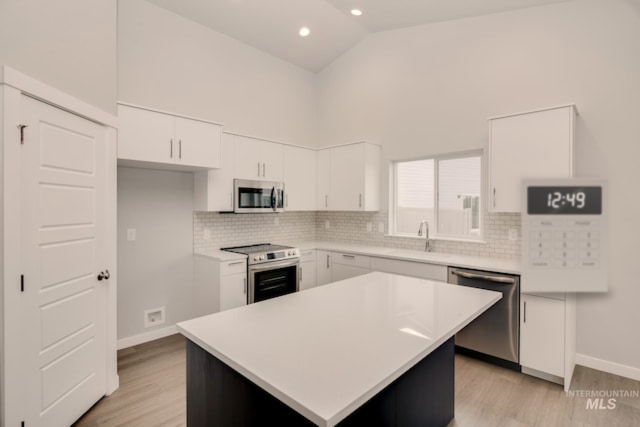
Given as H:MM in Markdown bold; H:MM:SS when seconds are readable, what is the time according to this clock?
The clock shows **12:49**
